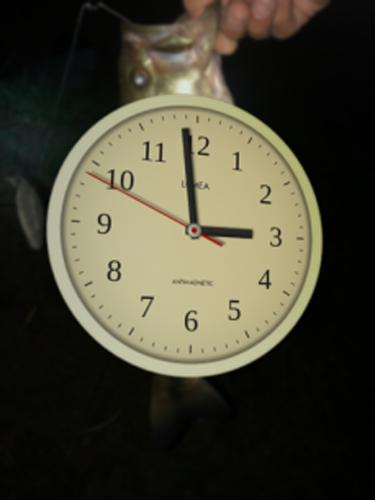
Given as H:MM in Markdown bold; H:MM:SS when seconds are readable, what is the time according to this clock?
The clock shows **2:58:49**
